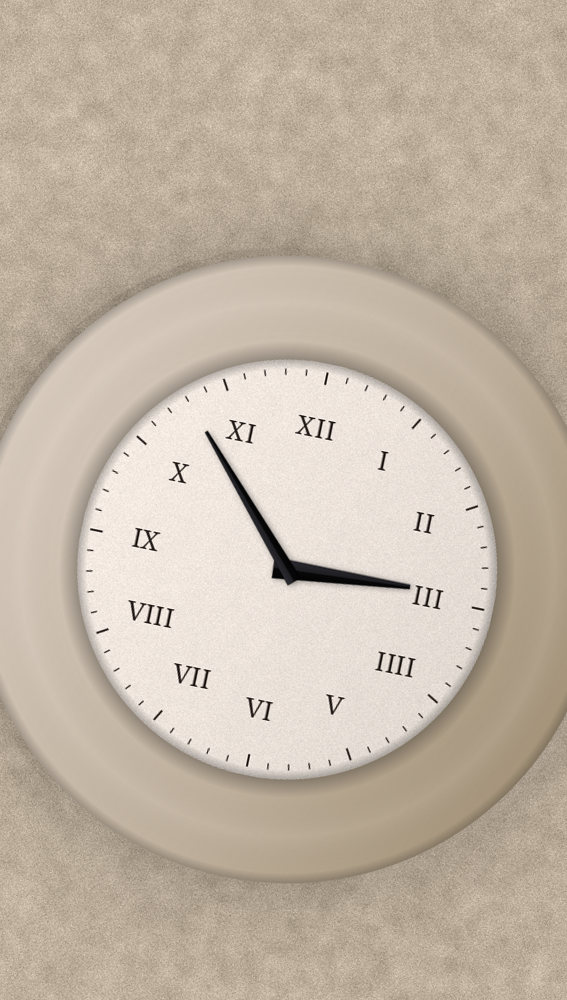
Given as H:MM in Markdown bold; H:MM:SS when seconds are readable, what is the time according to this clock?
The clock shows **2:53**
